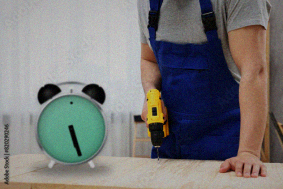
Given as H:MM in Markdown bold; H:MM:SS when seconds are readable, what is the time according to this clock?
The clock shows **5:27**
